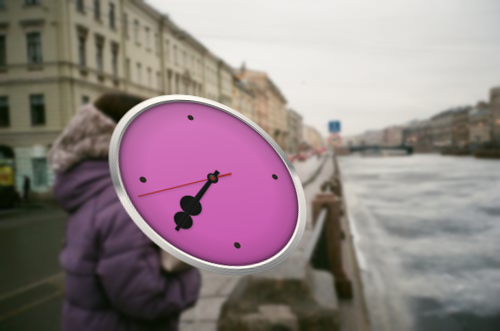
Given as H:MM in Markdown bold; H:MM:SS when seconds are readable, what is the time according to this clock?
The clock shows **7:37:43**
